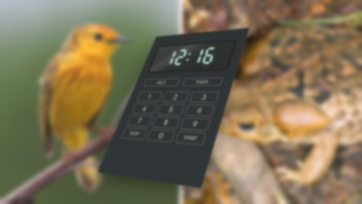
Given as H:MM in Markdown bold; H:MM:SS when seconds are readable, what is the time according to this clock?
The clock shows **12:16**
